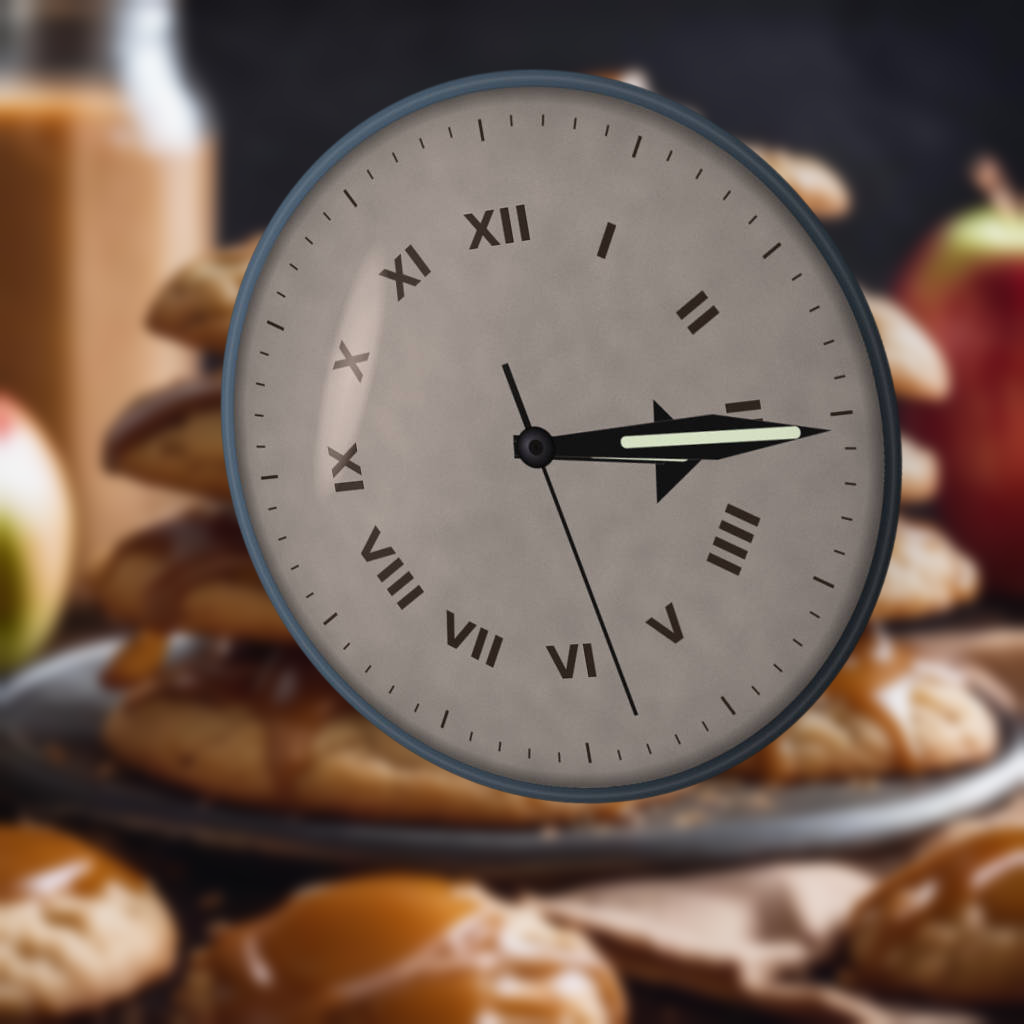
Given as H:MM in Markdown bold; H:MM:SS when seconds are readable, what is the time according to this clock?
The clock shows **3:15:28**
